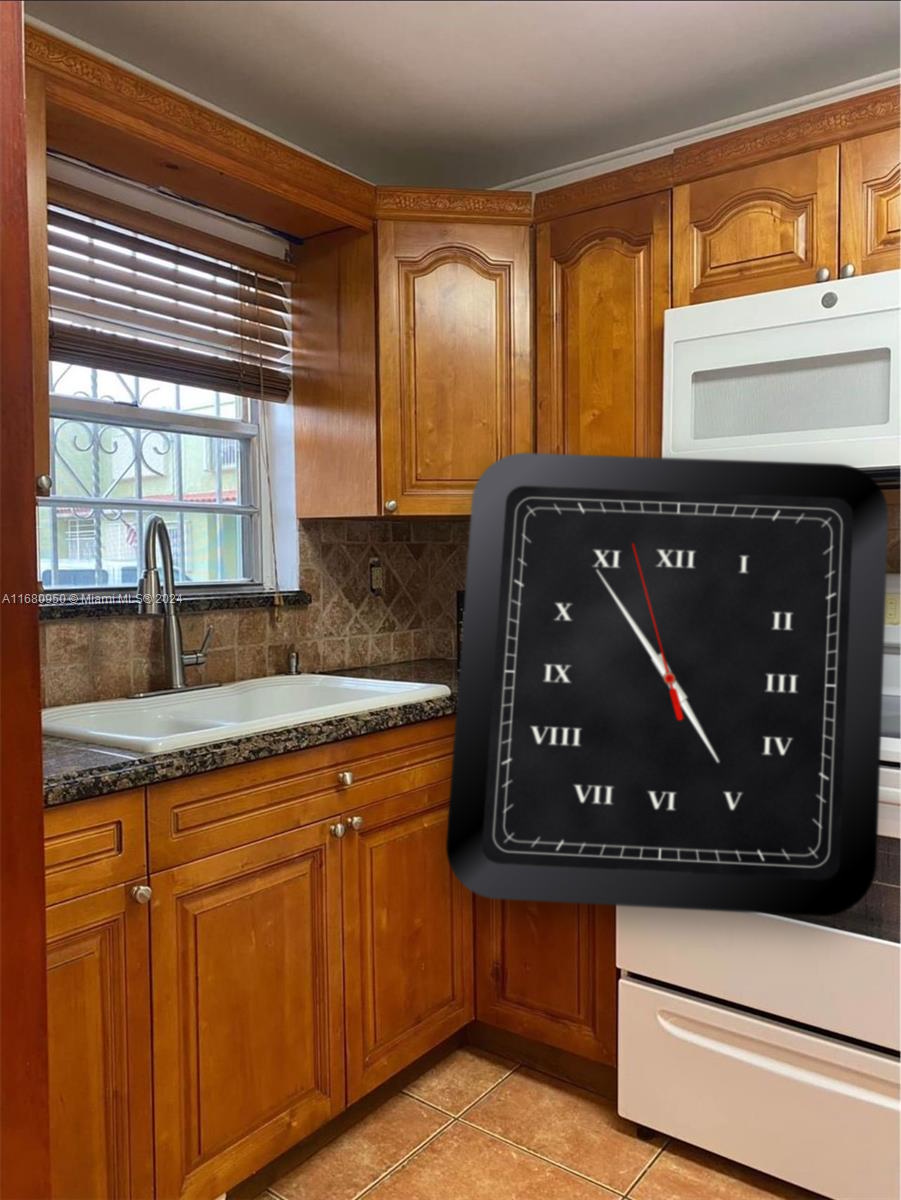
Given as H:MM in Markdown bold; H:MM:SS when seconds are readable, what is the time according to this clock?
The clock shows **4:53:57**
